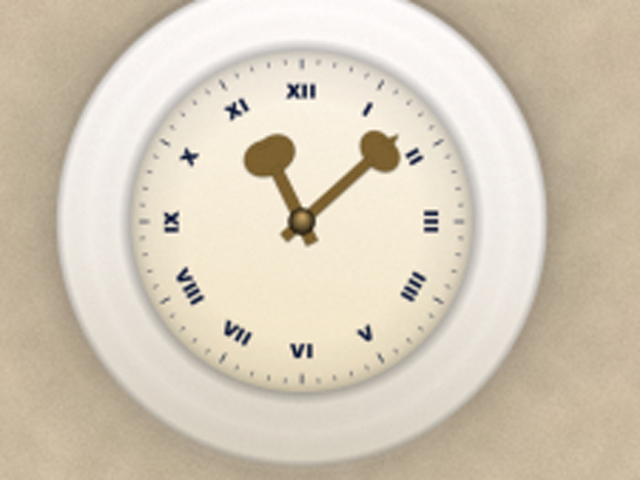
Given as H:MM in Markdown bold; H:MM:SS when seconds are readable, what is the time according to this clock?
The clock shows **11:08**
